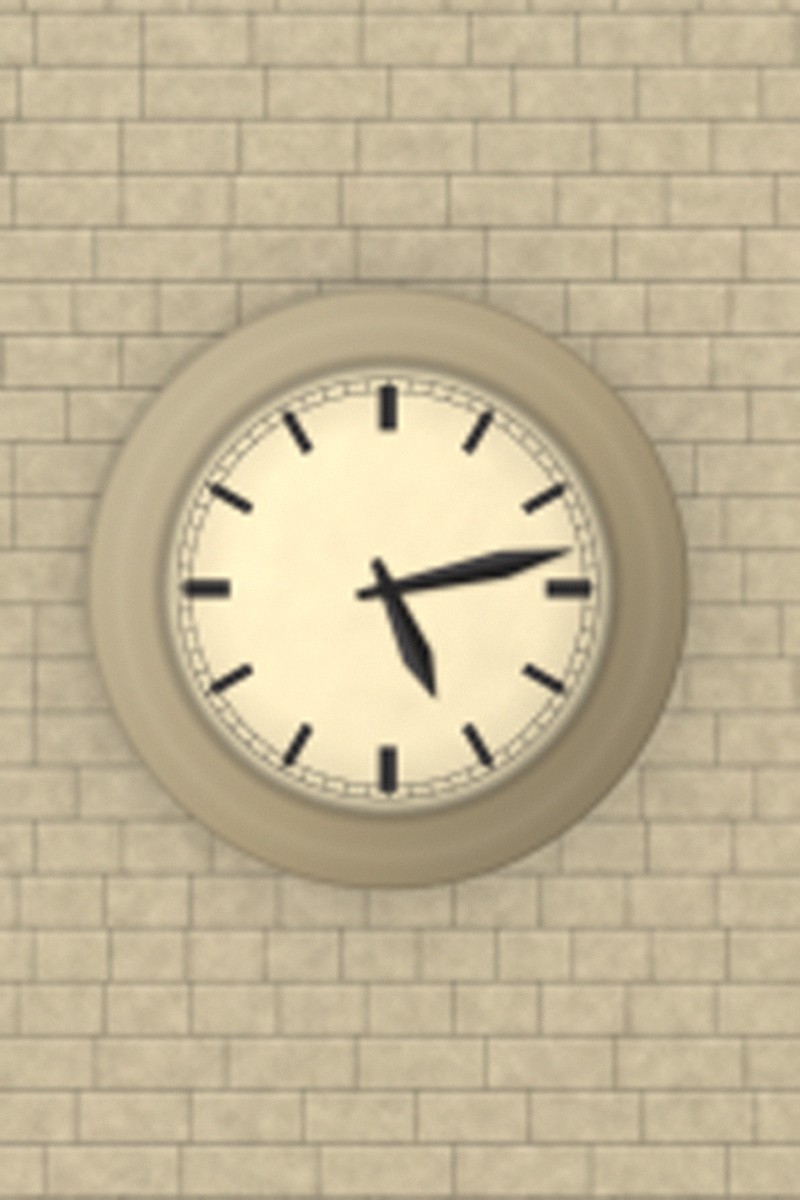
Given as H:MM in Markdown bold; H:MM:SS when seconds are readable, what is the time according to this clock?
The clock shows **5:13**
